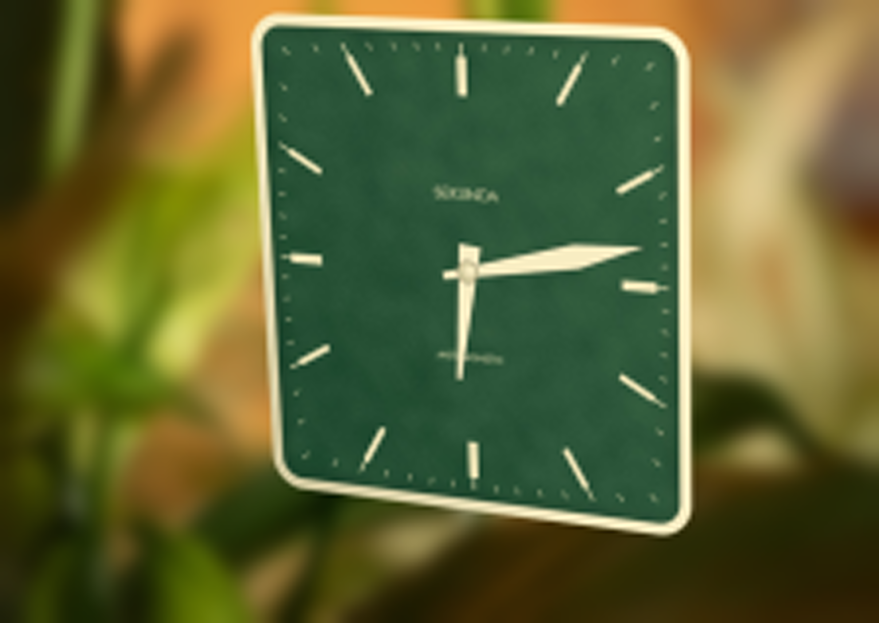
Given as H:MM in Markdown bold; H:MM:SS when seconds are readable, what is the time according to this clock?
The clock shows **6:13**
